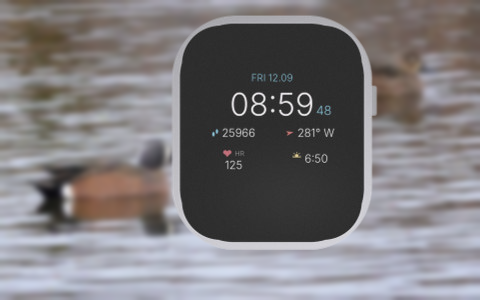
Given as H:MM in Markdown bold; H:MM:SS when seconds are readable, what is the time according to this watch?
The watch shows **8:59:48**
